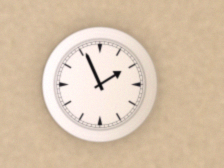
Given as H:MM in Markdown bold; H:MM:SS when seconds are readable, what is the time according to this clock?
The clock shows **1:56**
